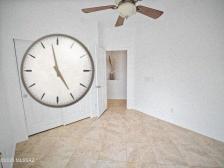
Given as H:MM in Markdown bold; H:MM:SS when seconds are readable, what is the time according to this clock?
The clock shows **4:58**
